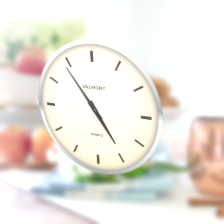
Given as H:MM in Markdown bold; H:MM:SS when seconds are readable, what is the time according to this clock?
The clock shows **4:54**
